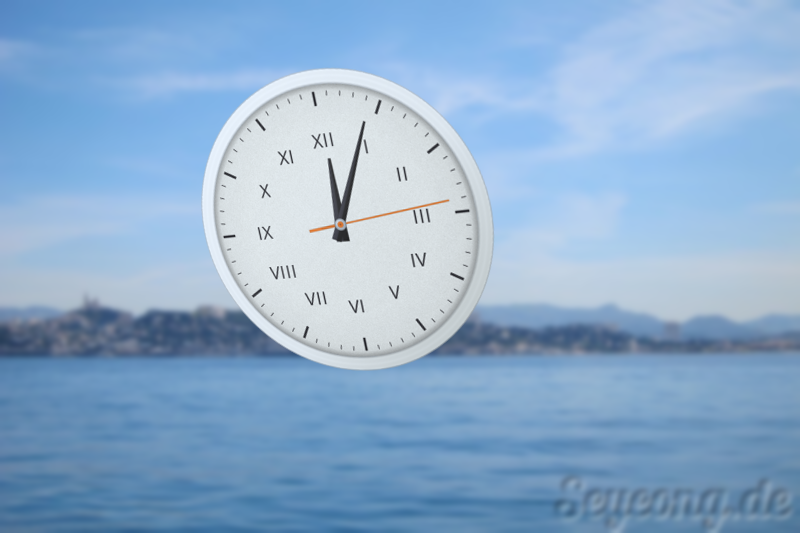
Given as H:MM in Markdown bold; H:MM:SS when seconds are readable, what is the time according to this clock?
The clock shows **12:04:14**
